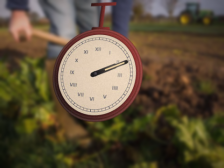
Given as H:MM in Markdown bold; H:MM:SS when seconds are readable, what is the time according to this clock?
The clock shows **2:11**
